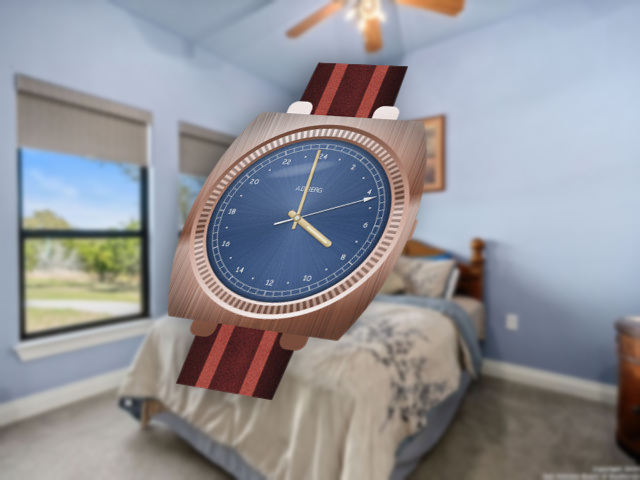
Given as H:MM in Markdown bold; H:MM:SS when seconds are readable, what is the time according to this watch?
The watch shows **7:59:11**
